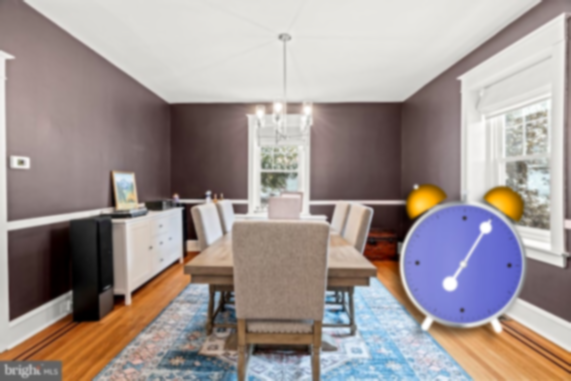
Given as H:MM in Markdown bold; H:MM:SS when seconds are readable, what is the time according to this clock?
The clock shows **7:05**
